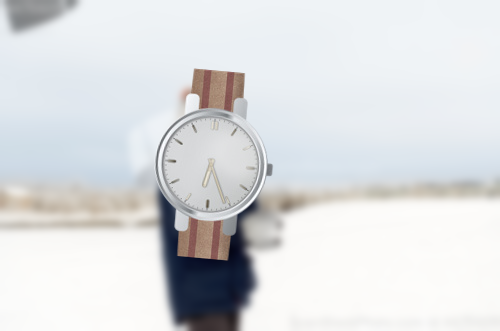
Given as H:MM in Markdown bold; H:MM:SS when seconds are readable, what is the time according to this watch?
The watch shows **6:26**
